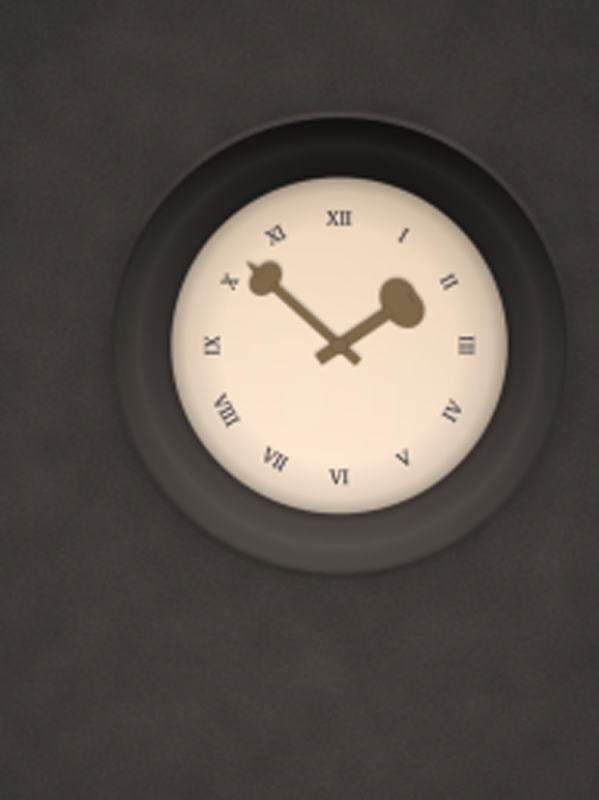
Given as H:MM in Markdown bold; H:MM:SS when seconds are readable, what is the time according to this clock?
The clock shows **1:52**
